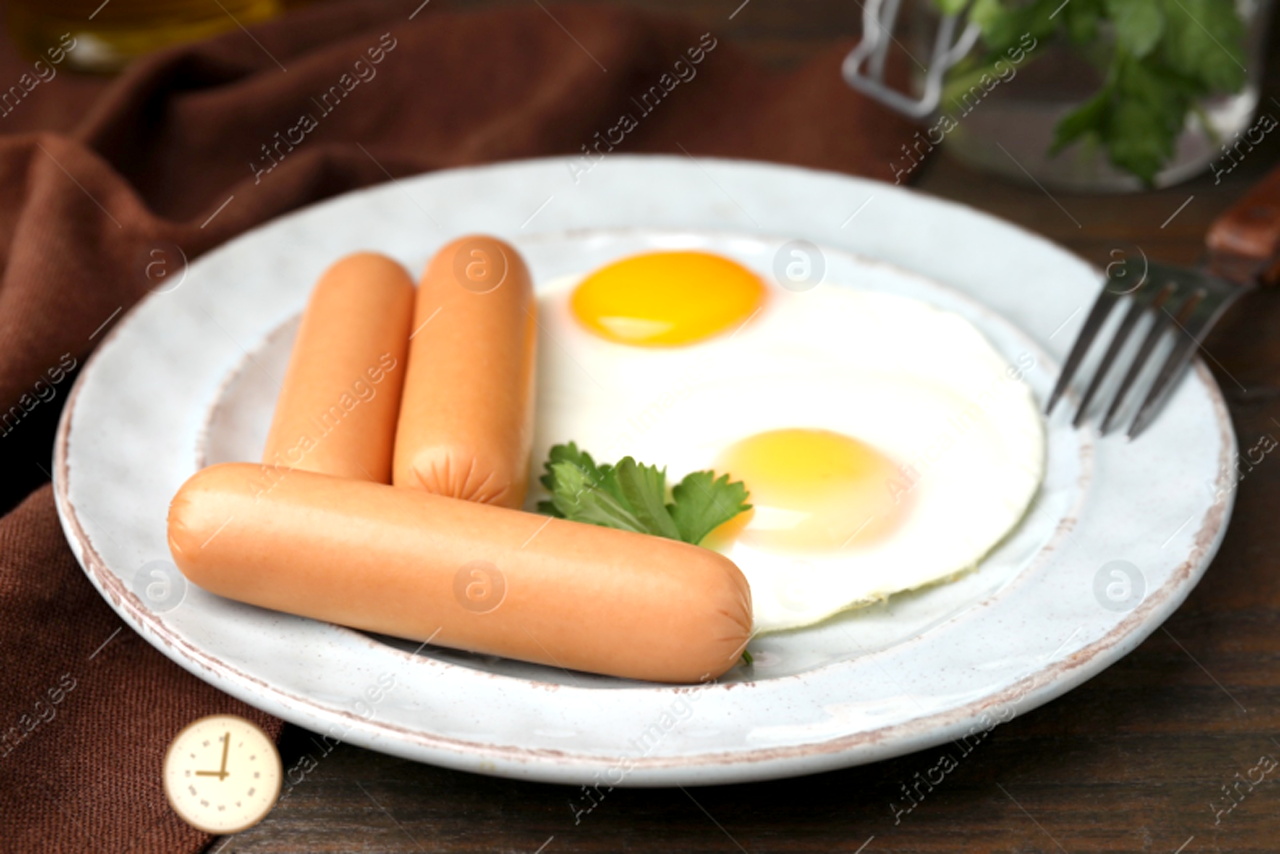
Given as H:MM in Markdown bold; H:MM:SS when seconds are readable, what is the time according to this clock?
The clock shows **9:01**
